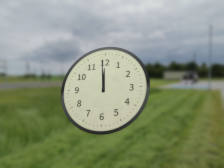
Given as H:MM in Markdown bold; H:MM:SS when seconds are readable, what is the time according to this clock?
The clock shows **11:59**
